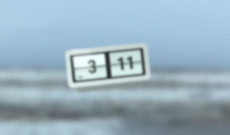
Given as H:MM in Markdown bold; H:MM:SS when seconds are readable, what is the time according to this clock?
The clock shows **3:11**
